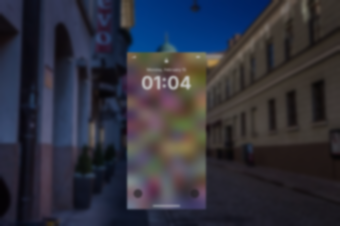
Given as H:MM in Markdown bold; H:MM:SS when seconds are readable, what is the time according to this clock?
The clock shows **1:04**
